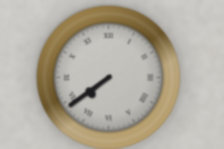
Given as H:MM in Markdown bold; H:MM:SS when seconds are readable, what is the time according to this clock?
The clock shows **7:39**
